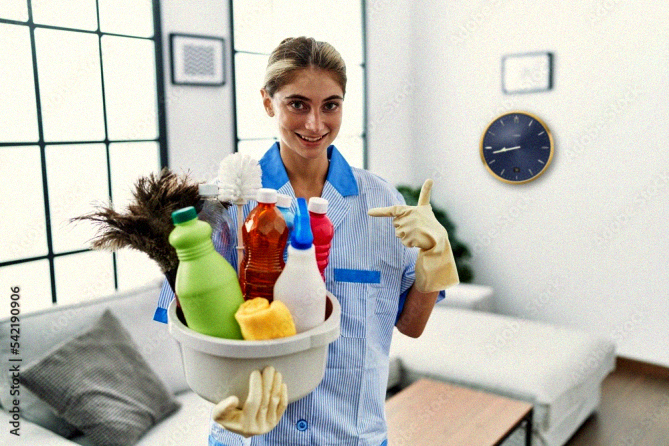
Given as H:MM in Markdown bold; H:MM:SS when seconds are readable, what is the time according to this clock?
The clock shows **8:43**
